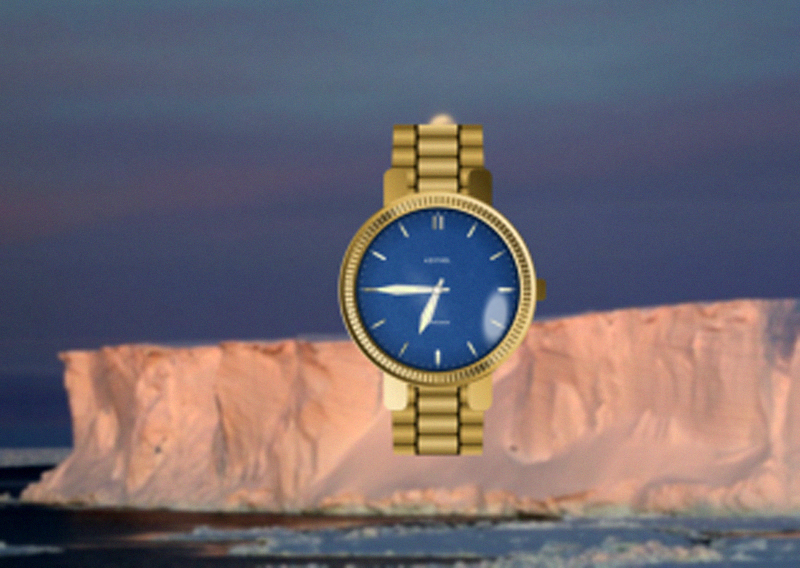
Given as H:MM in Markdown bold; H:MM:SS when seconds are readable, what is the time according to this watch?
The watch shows **6:45**
